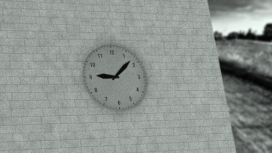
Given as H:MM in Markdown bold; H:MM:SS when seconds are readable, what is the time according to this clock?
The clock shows **9:08**
